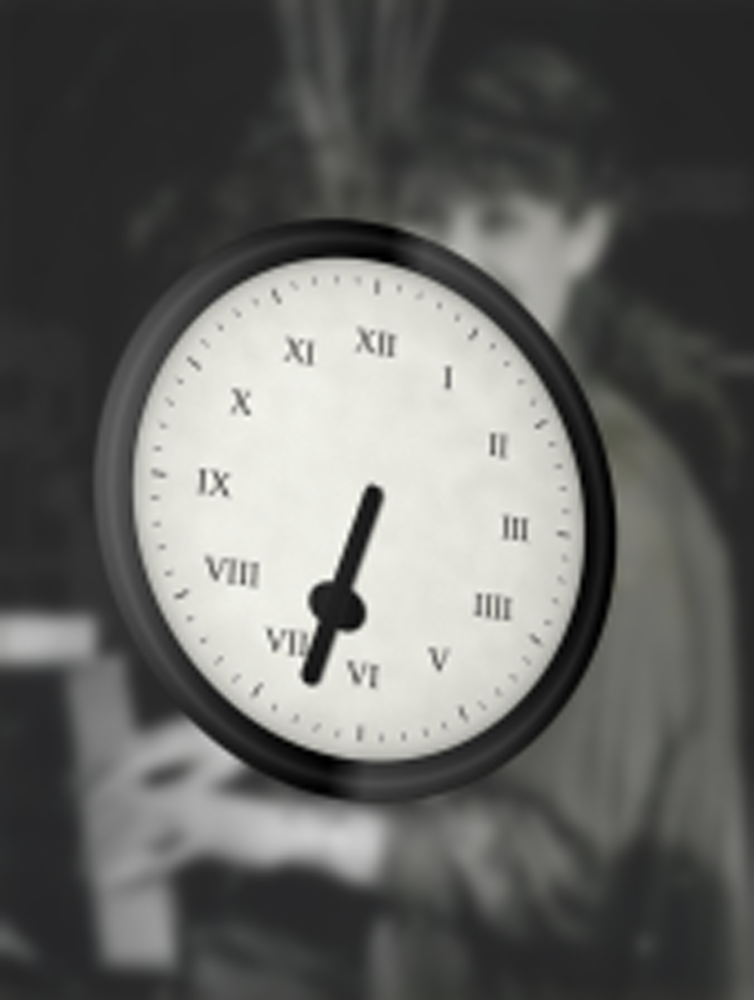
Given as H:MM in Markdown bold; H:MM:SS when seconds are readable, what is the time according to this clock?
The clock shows **6:33**
